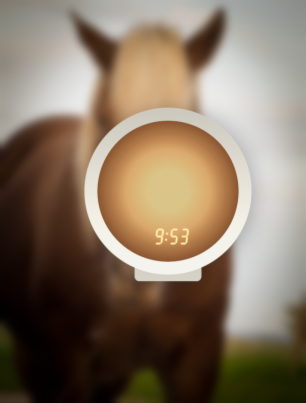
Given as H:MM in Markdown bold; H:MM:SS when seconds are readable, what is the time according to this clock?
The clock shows **9:53**
